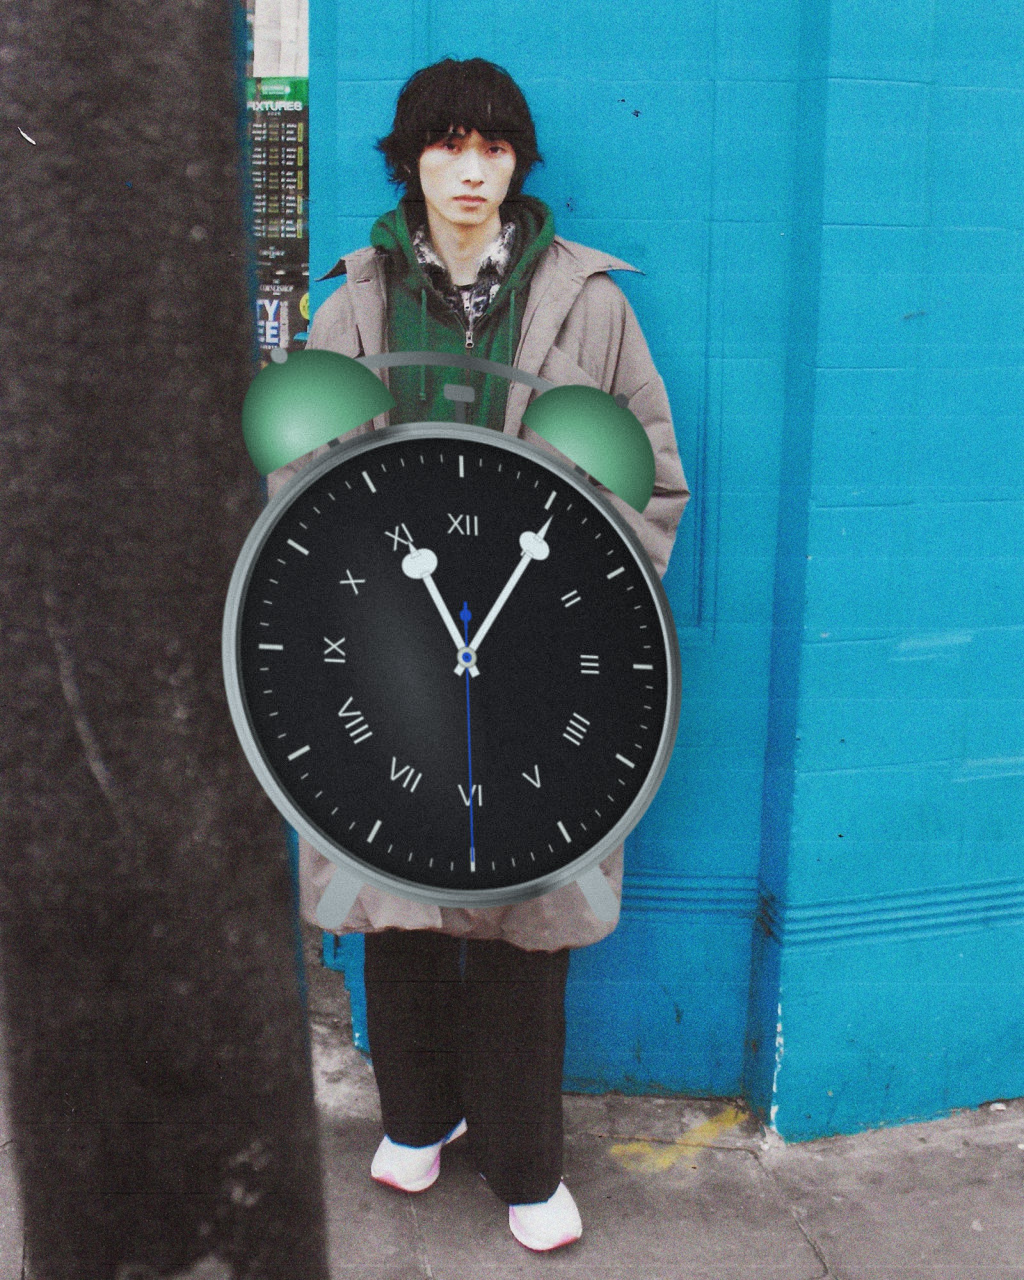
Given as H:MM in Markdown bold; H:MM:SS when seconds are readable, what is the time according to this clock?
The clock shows **11:05:30**
